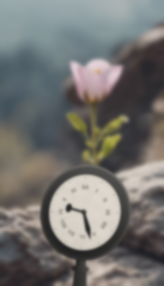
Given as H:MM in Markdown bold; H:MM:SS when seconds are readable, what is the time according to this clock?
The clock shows **9:27**
